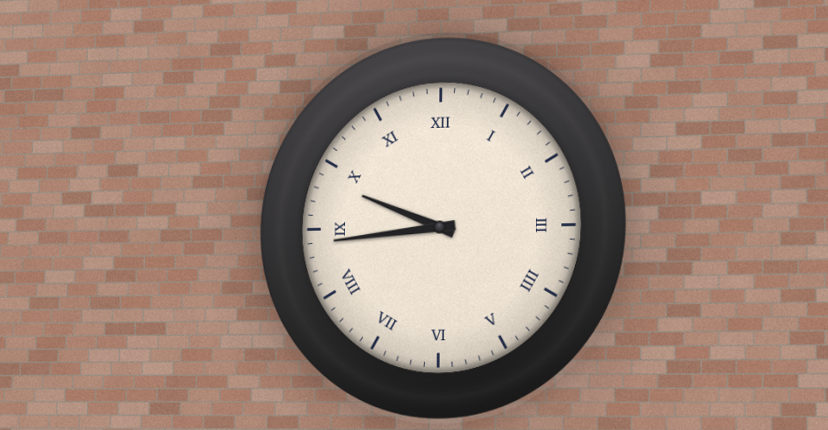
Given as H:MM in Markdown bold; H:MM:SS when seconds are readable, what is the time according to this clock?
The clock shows **9:44**
